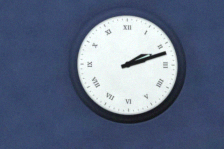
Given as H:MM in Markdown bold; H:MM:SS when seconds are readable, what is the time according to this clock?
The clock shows **2:12**
